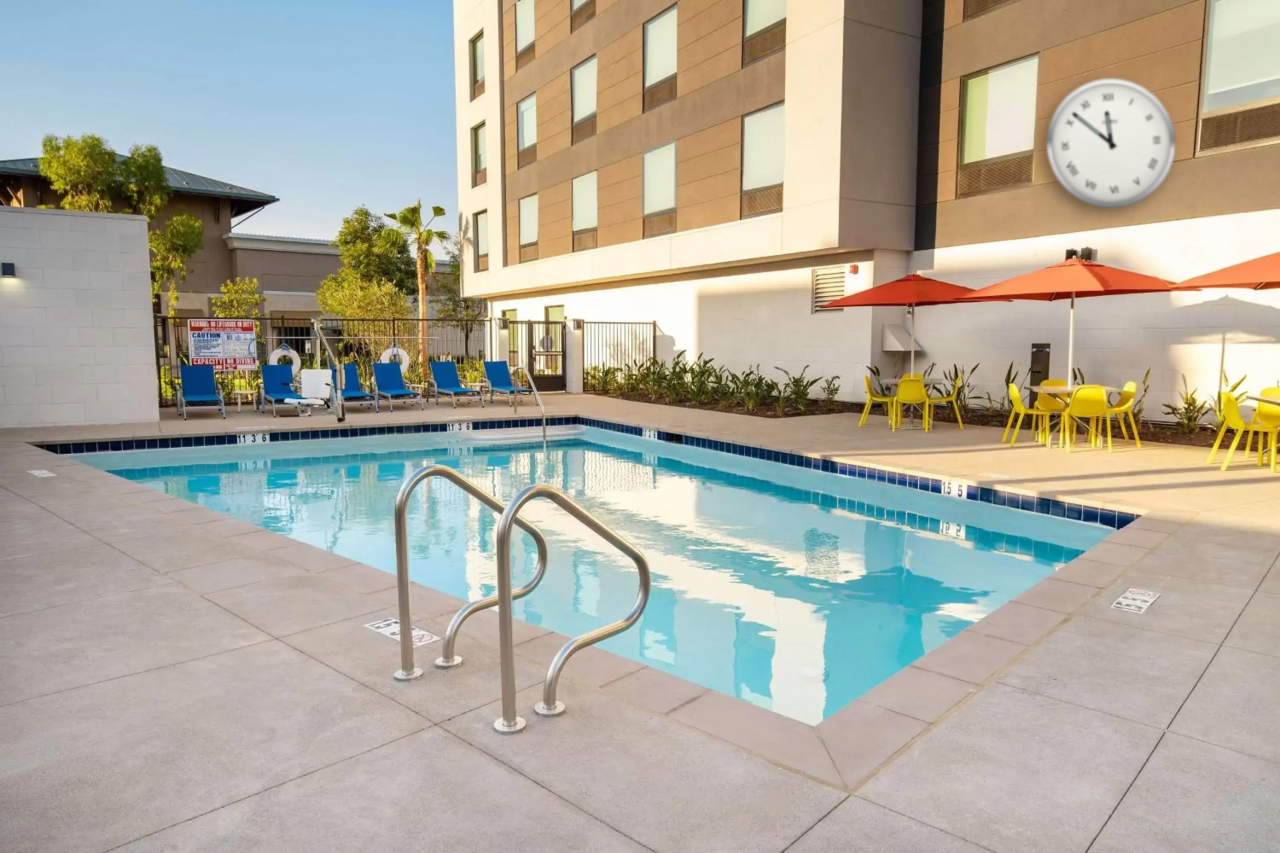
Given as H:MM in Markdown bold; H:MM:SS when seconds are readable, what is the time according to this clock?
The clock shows **11:52**
